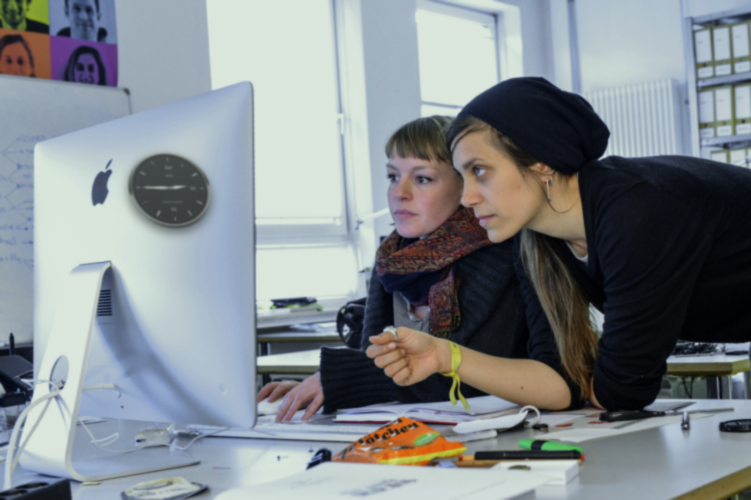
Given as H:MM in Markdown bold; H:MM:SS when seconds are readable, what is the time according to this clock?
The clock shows **2:45**
